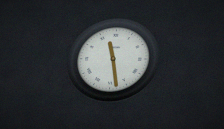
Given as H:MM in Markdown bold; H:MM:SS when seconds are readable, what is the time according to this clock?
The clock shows **11:28**
